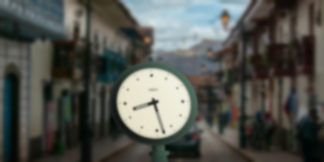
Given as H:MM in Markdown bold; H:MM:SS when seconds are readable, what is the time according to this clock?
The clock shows **8:28**
